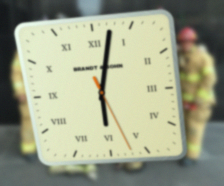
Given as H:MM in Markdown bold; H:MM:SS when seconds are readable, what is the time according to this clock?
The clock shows **6:02:27**
